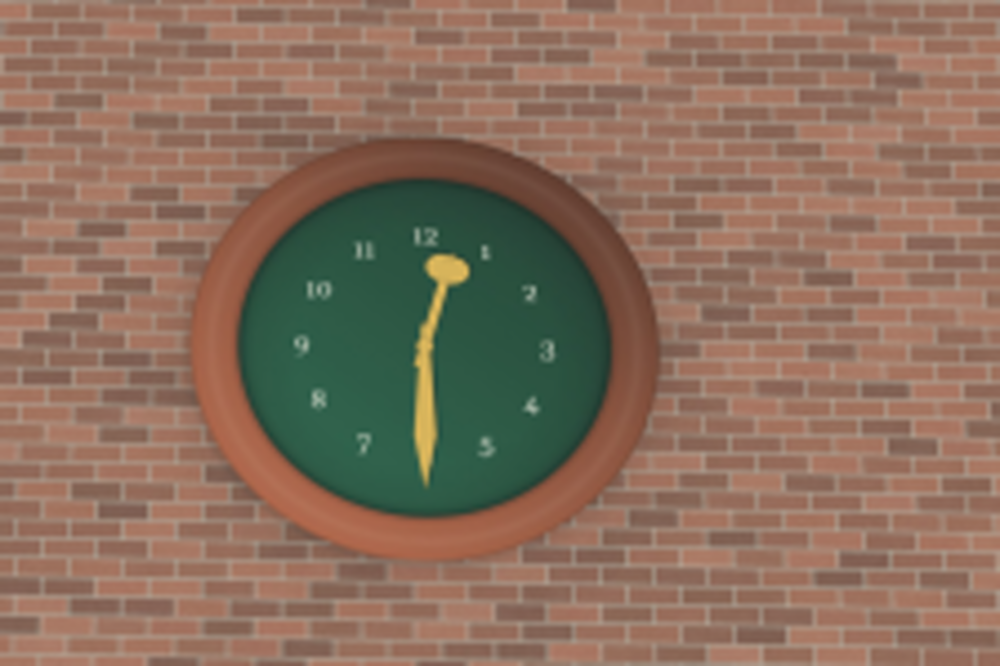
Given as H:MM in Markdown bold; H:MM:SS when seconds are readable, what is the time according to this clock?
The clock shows **12:30**
